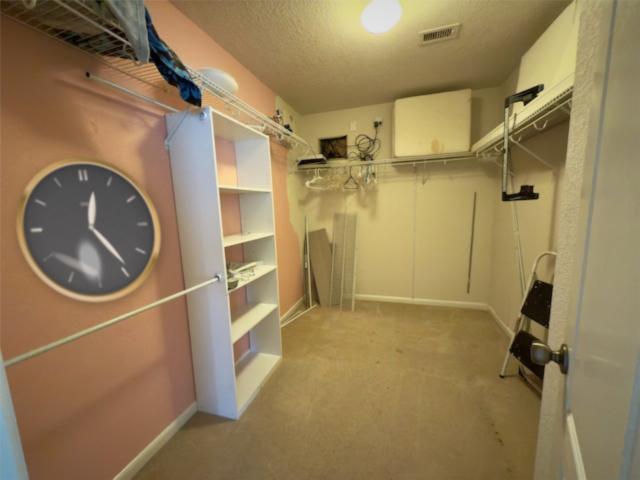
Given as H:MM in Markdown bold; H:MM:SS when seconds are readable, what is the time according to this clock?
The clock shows **12:24**
